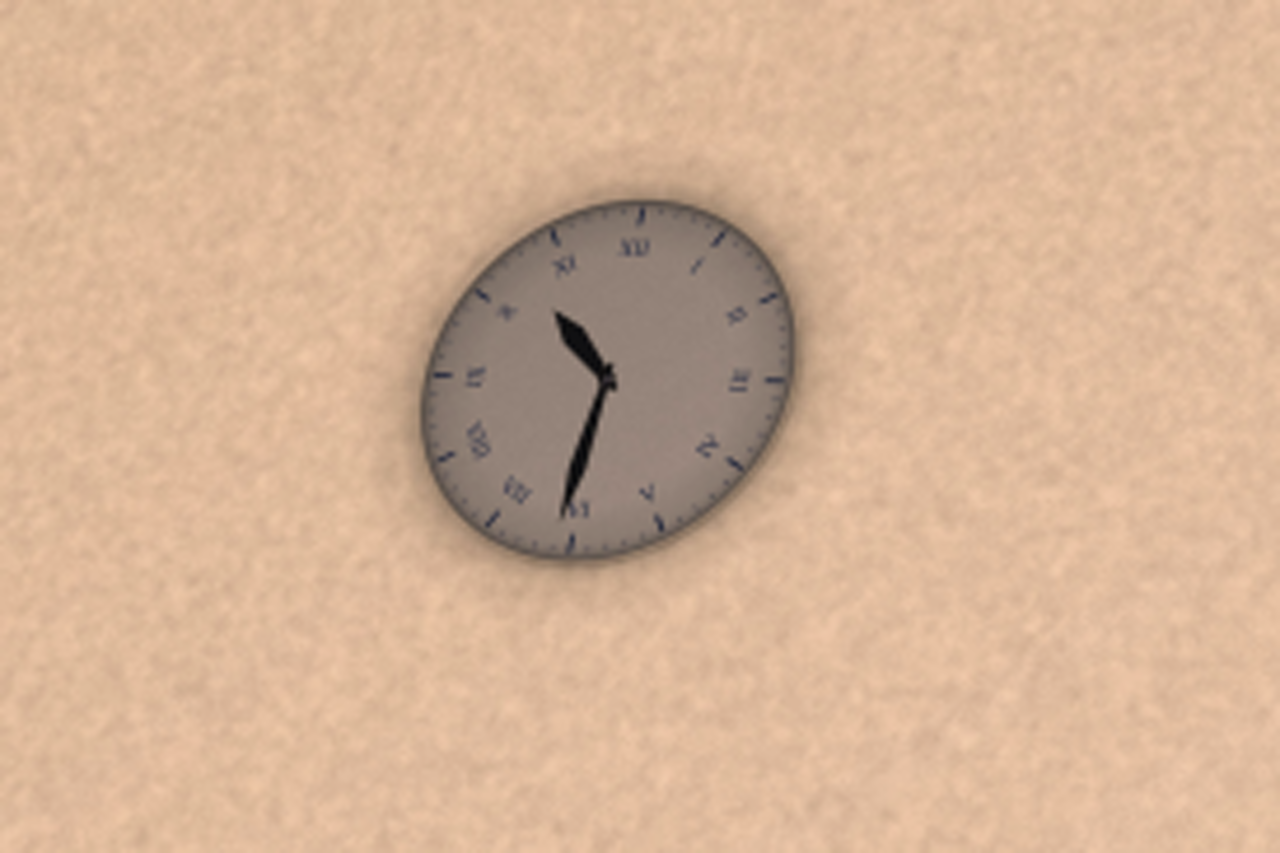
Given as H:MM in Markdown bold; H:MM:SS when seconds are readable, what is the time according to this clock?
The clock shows **10:31**
